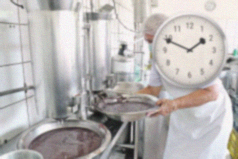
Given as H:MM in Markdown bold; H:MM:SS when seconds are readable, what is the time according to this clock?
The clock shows **1:49**
